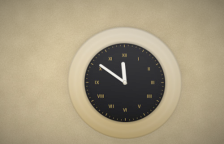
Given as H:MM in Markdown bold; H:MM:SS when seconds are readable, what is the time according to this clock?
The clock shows **11:51**
